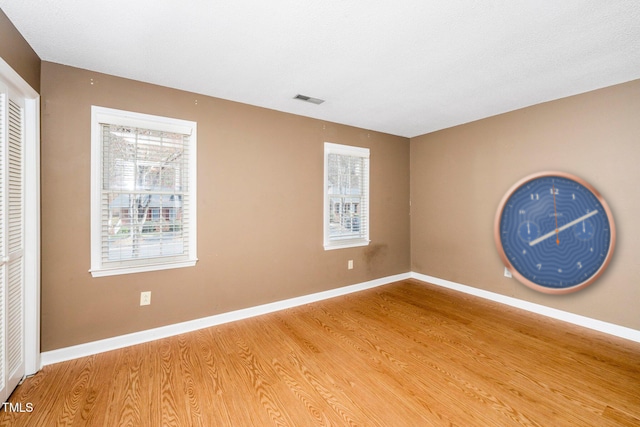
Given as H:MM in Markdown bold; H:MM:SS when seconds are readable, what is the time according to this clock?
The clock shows **8:11**
